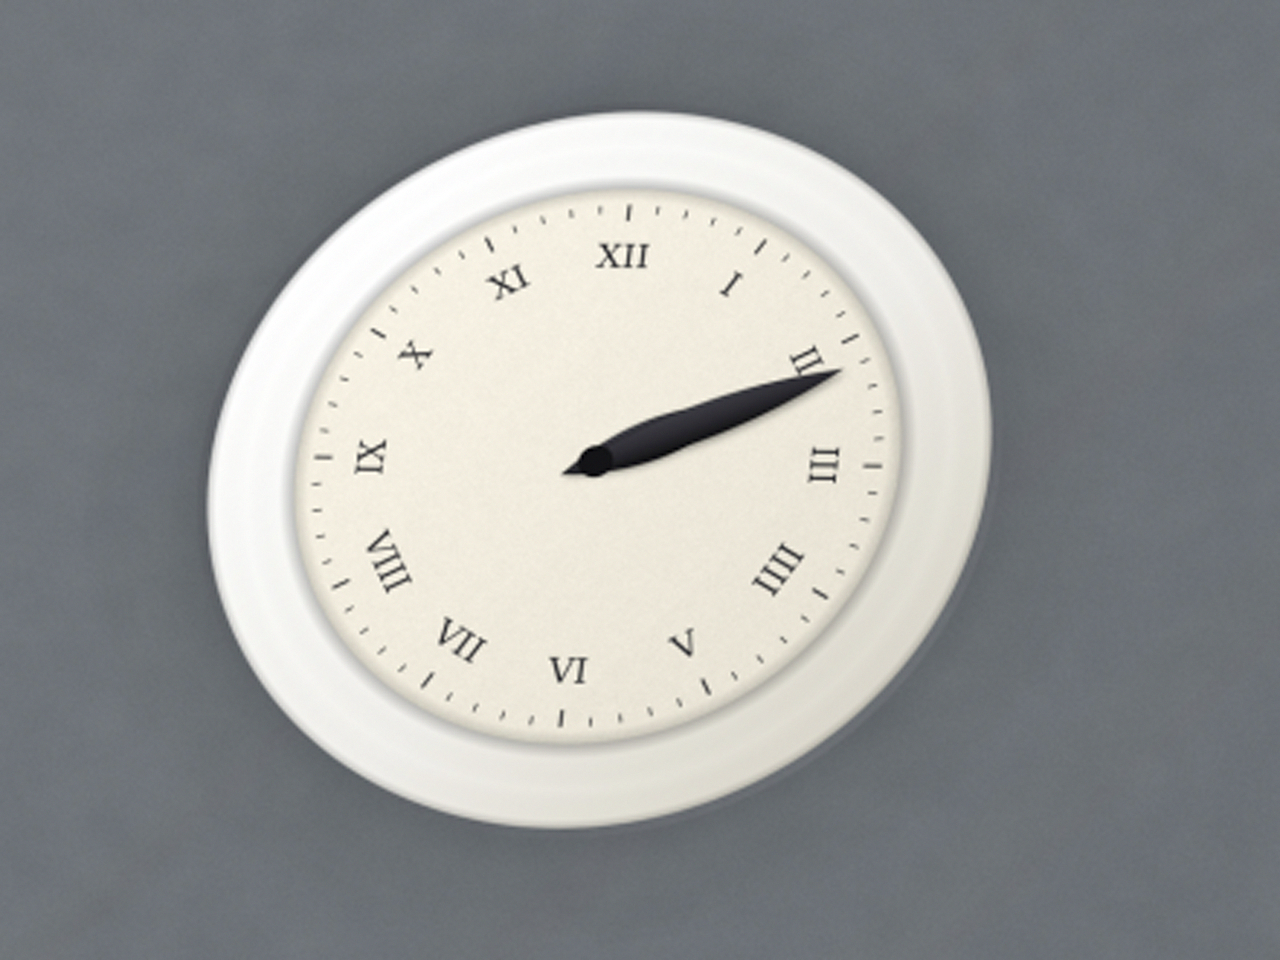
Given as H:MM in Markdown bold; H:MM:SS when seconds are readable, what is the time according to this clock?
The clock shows **2:11**
